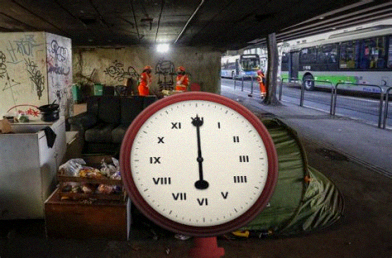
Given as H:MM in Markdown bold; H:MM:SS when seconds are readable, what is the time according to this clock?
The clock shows **6:00**
